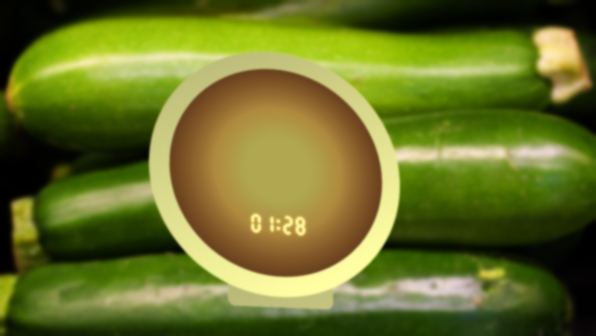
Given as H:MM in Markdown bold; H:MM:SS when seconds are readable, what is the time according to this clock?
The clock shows **1:28**
